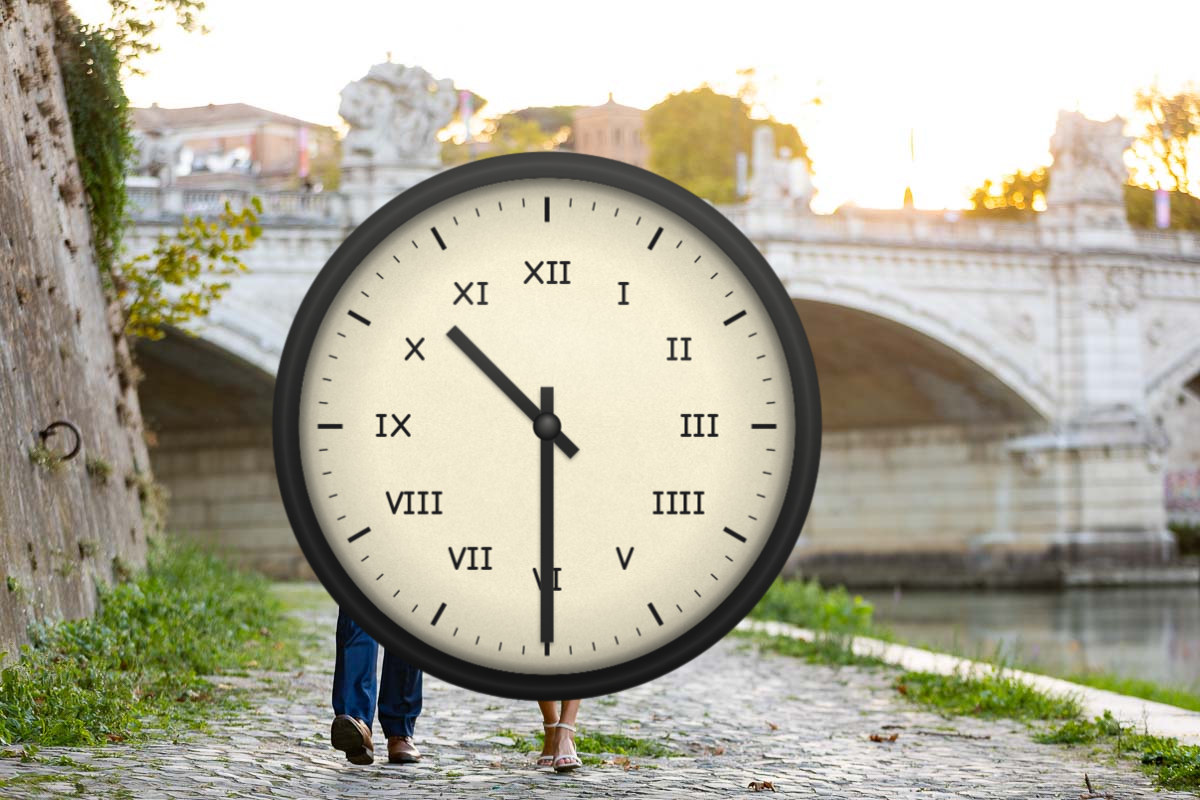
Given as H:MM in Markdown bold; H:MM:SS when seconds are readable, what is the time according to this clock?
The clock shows **10:30**
